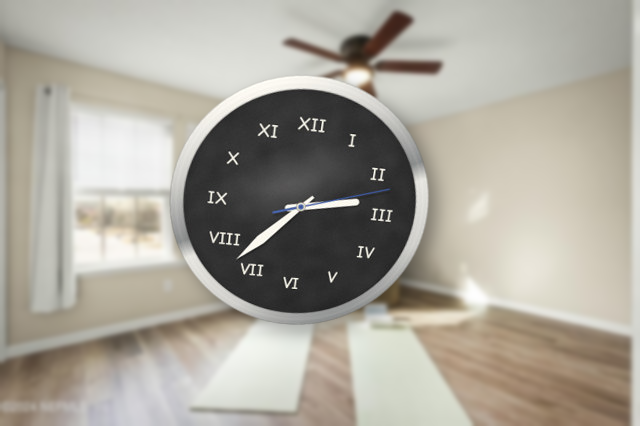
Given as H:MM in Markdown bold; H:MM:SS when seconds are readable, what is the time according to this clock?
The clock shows **2:37:12**
